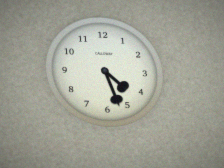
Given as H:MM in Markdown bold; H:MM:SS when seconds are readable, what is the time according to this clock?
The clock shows **4:27**
